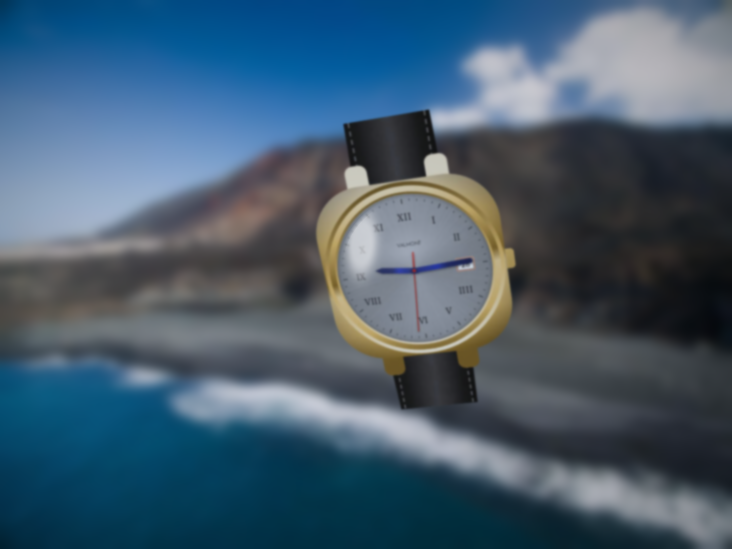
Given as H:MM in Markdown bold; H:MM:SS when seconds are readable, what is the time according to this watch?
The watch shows **9:14:31**
